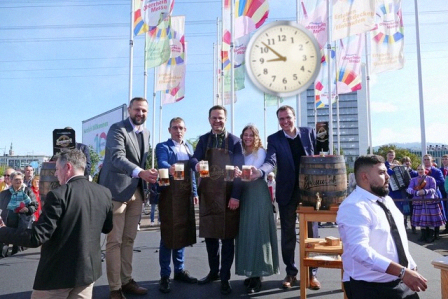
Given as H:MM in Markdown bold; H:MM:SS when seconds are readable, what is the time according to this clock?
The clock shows **8:52**
